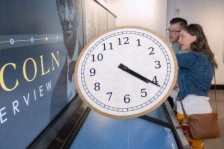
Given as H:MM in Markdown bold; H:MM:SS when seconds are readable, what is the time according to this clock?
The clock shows **4:21**
